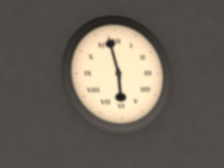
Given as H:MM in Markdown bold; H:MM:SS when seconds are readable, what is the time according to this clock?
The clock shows **5:58**
